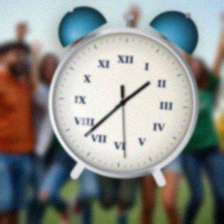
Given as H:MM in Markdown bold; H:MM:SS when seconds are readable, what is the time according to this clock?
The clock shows **1:37:29**
